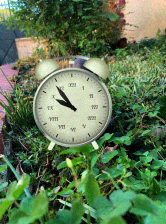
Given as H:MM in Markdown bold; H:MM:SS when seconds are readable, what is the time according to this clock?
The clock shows **9:54**
